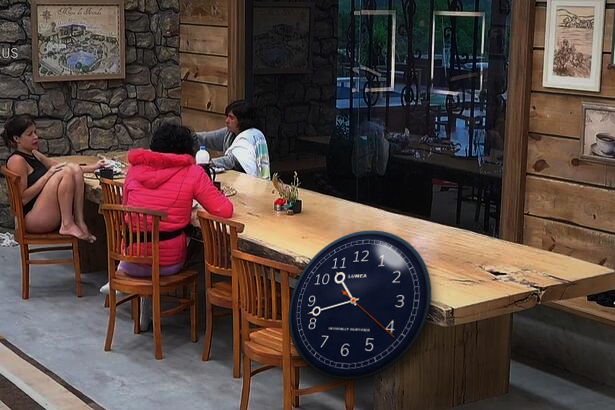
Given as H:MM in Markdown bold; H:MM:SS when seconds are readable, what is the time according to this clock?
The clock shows **10:42:21**
